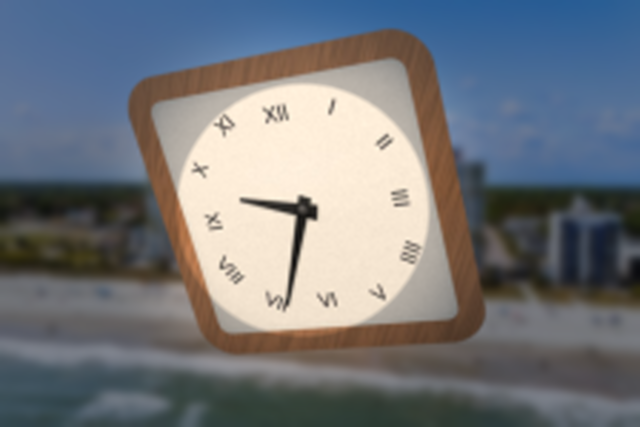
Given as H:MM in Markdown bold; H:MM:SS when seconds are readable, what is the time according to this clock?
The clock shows **9:34**
